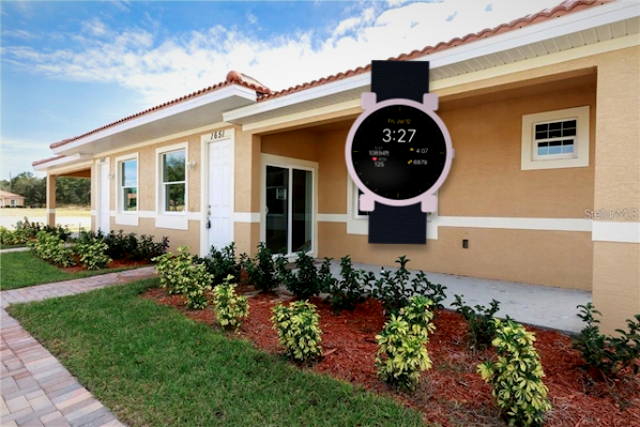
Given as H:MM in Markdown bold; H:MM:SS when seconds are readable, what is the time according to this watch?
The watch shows **3:27**
